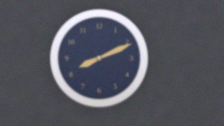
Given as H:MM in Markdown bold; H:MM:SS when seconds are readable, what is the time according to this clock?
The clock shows **8:11**
